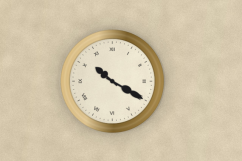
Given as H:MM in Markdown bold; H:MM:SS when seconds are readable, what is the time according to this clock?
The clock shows **10:20**
